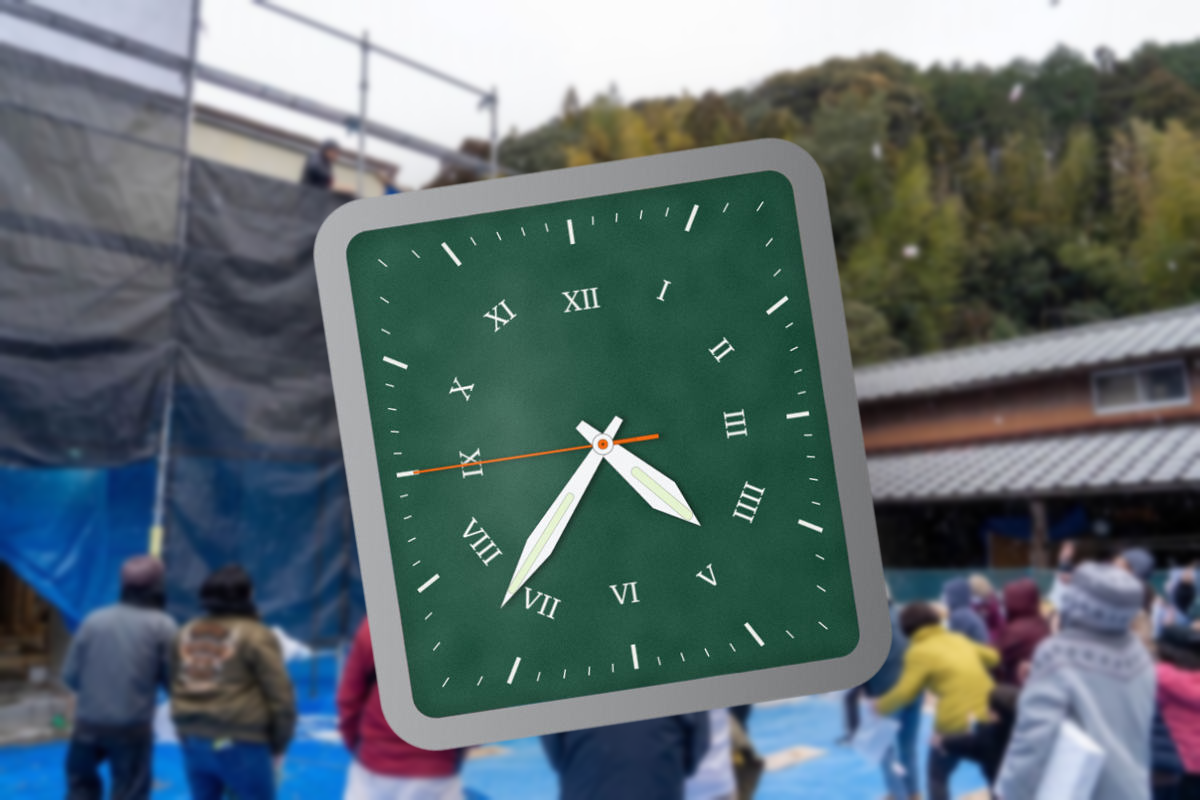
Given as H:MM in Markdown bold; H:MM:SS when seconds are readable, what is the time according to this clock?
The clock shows **4:36:45**
